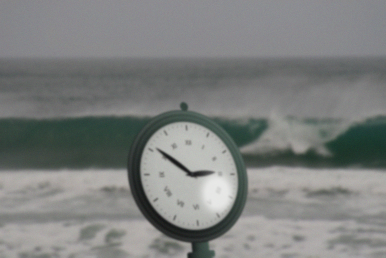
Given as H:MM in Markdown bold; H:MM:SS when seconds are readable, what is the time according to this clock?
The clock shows **2:51**
